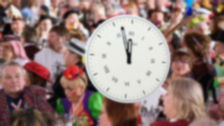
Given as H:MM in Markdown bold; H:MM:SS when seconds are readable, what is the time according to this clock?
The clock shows **11:57**
